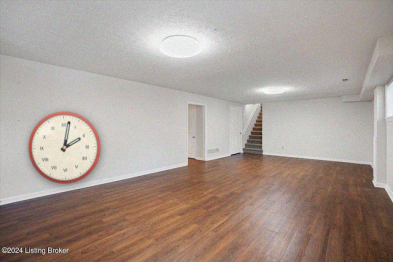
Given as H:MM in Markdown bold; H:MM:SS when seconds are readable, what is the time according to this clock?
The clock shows **2:02**
